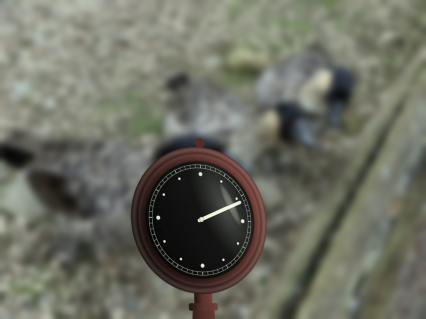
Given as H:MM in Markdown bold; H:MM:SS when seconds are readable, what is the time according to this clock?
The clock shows **2:11**
